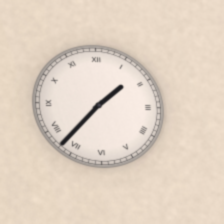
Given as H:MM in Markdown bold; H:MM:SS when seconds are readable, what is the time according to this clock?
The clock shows **1:37**
